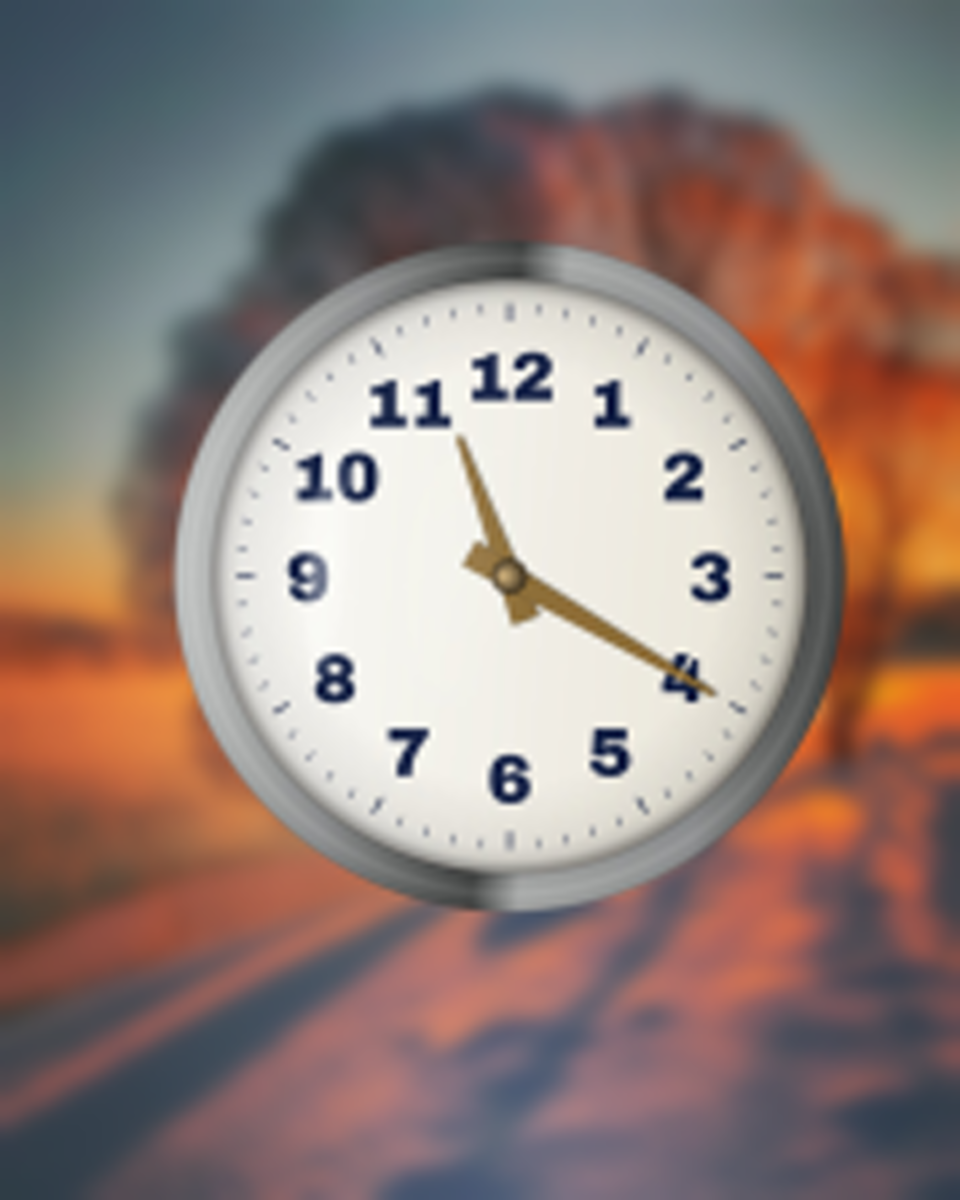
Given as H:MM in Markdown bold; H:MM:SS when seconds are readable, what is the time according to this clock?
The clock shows **11:20**
